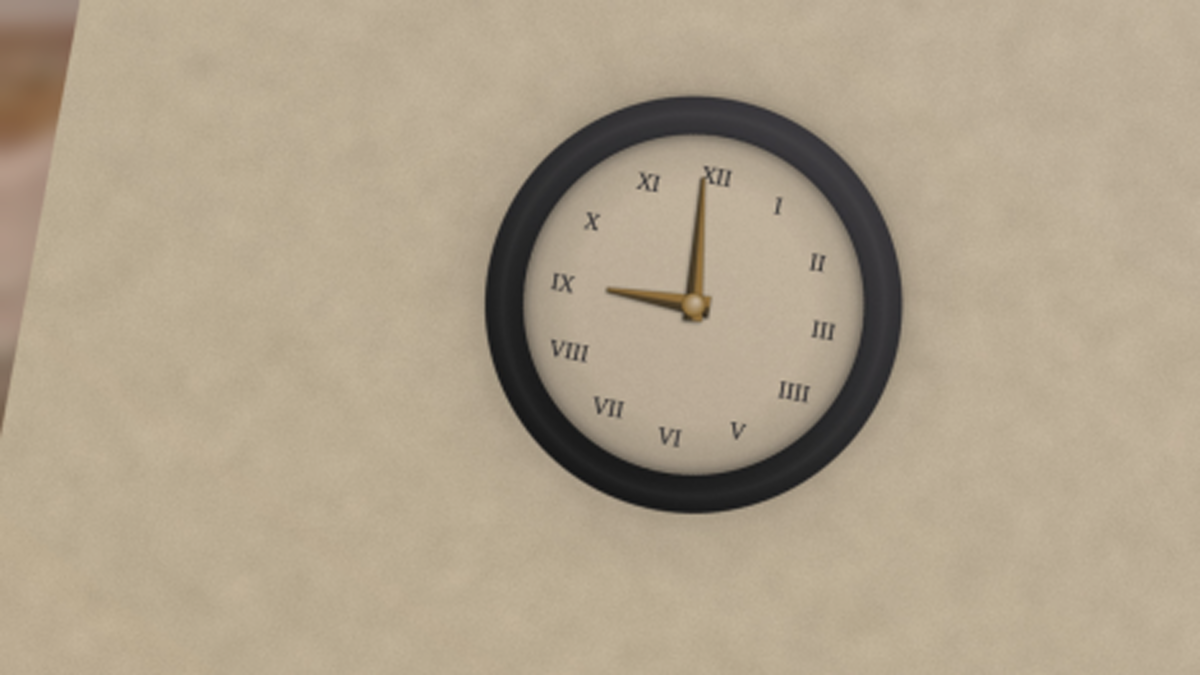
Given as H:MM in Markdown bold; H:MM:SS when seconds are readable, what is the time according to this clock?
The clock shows **8:59**
